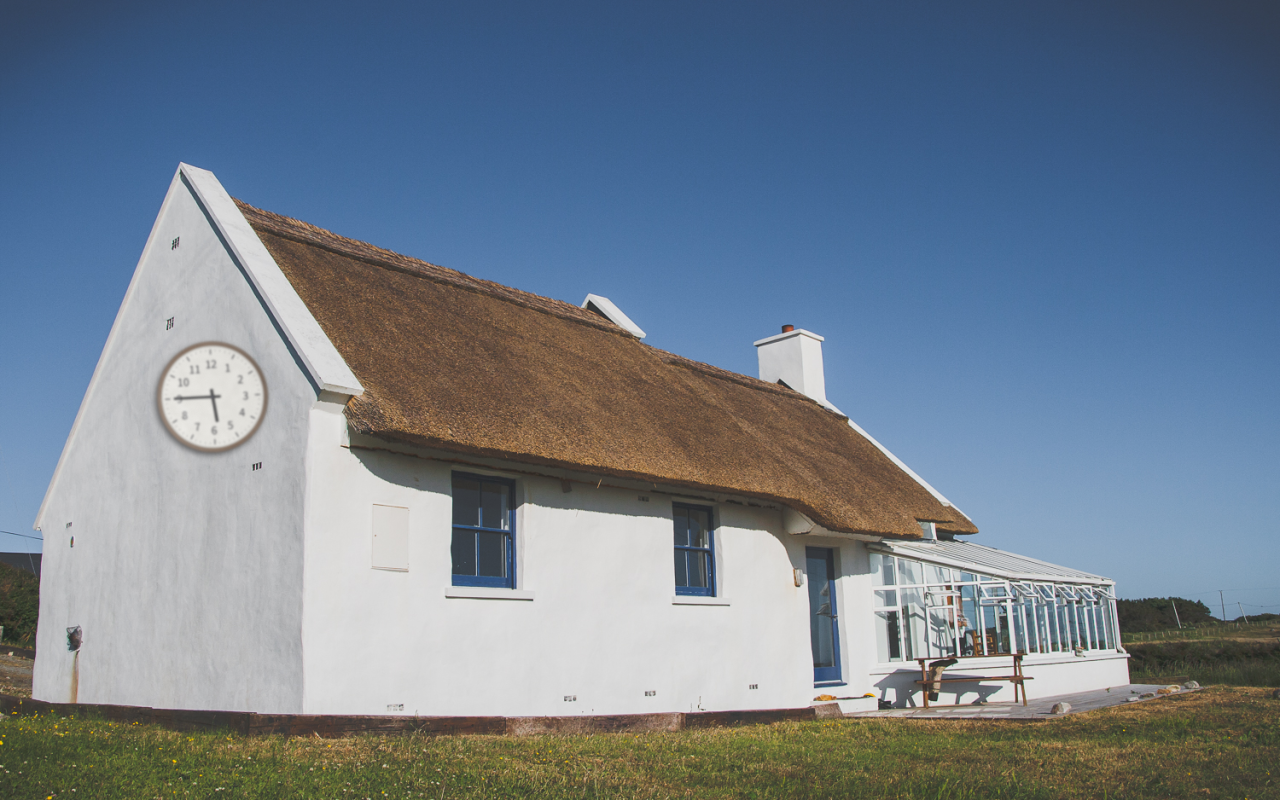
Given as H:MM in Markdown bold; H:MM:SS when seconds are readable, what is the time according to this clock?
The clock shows **5:45**
